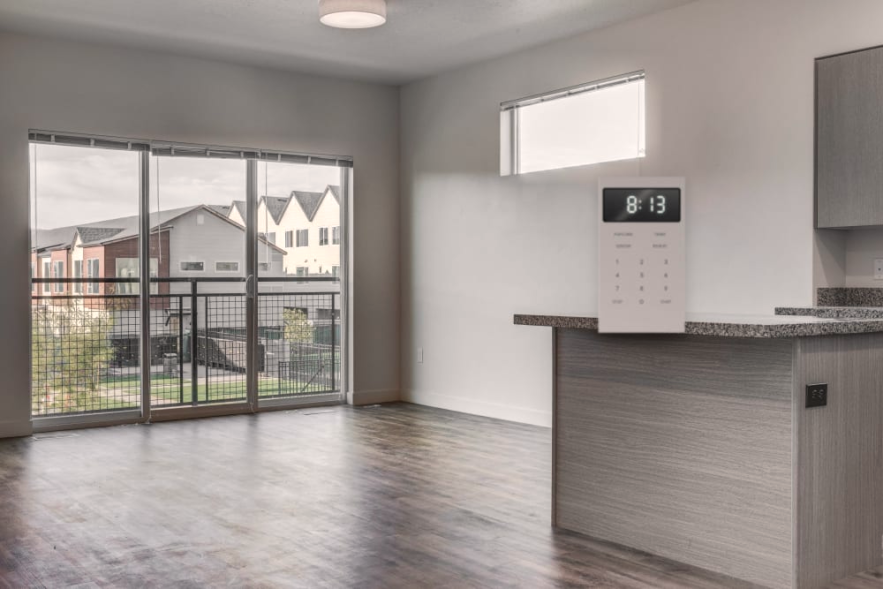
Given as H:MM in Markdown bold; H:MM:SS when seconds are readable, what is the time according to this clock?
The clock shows **8:13**
